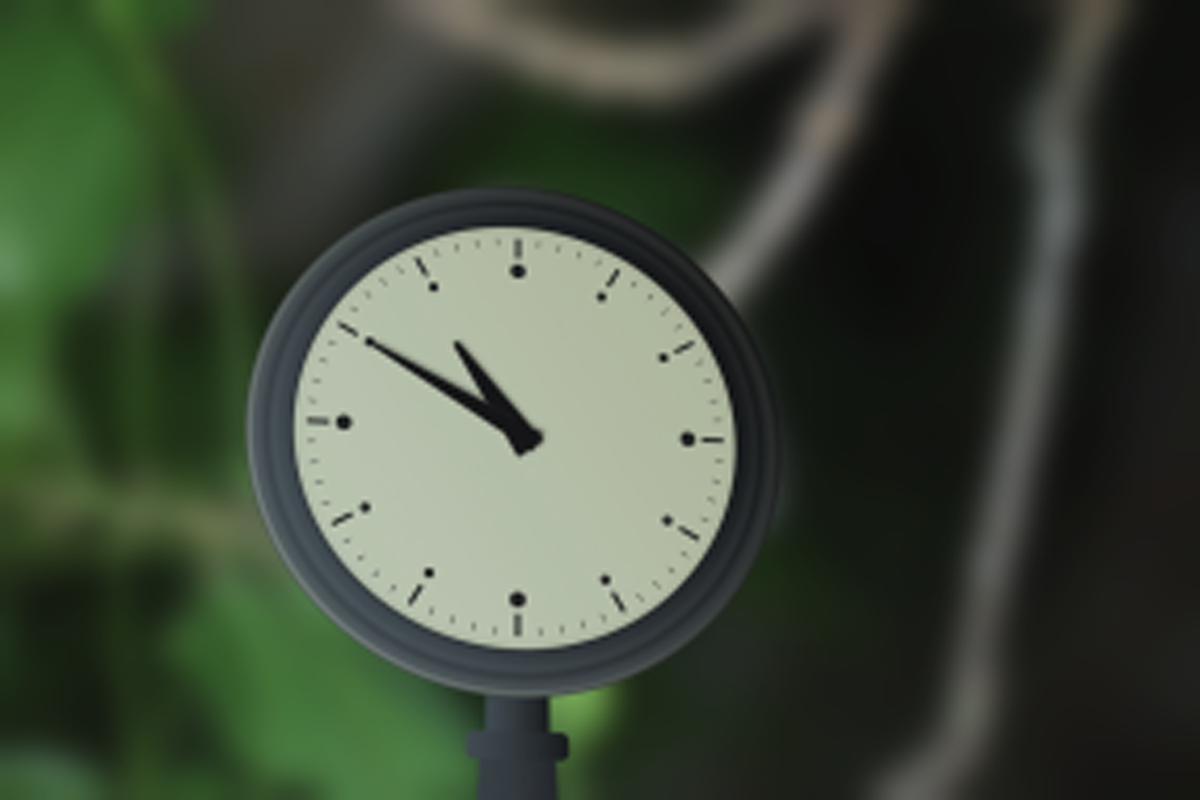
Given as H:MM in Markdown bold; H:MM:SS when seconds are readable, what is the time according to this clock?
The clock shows **10:50**
